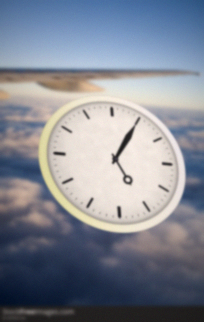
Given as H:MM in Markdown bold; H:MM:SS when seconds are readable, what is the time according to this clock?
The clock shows **5:05**
